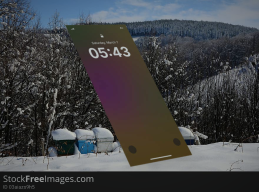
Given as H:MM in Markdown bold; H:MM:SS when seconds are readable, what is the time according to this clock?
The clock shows **5:43**
